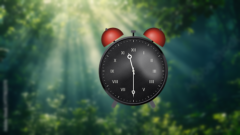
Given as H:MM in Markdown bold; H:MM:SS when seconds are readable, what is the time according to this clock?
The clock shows **11:30**
